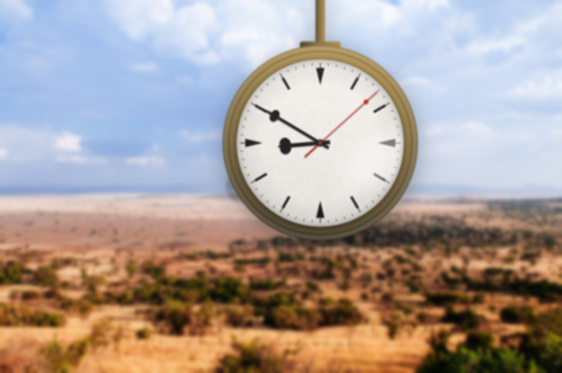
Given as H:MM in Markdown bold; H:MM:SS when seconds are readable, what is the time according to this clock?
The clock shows **8:50:08**
